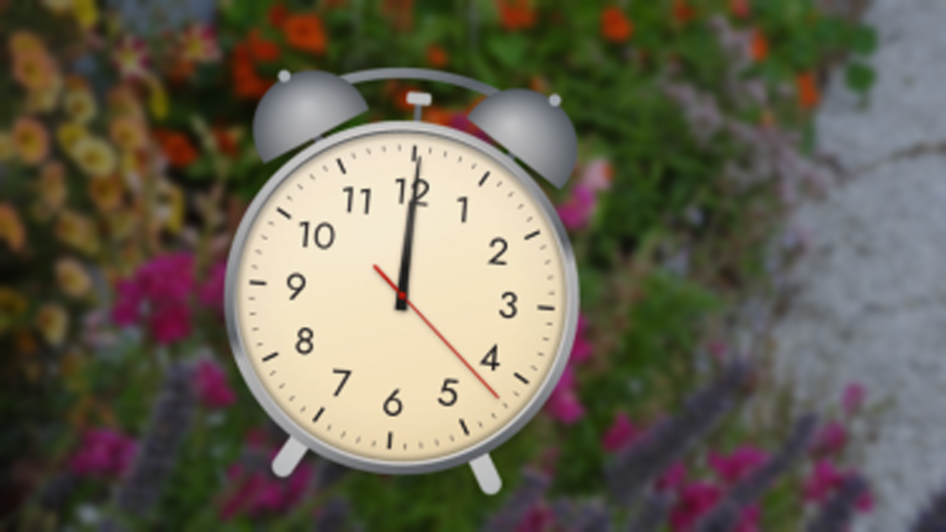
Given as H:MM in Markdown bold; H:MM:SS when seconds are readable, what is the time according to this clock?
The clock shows **12:00:22**
